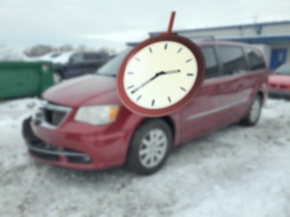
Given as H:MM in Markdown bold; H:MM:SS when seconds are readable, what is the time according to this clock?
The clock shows **2:38**
